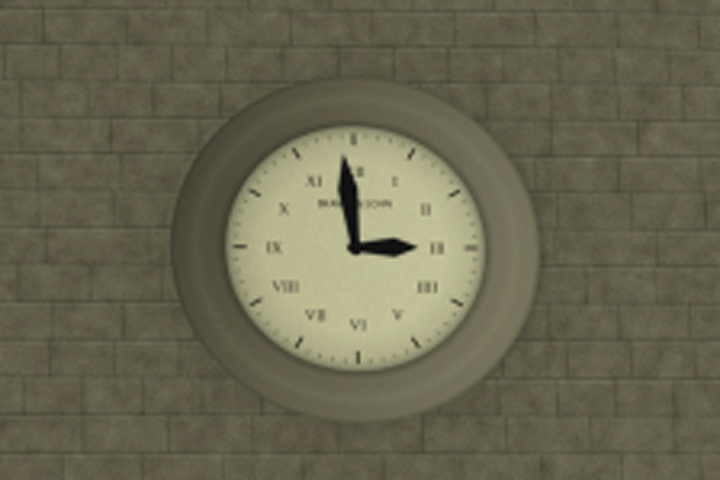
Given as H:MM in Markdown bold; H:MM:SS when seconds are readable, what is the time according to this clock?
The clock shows **2:59**
